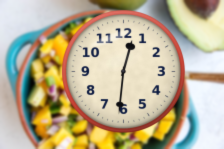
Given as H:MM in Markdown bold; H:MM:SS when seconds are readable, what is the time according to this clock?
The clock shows **12:31**
